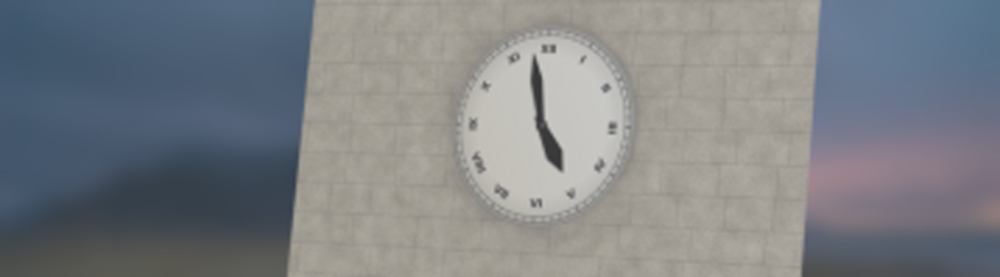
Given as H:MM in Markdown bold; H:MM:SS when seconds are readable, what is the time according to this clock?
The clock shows **4:58**
